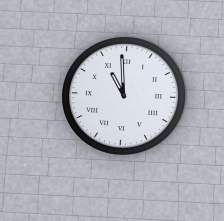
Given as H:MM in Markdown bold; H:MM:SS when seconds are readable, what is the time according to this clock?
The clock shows **10:59**
